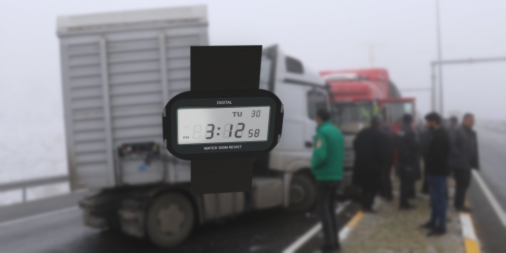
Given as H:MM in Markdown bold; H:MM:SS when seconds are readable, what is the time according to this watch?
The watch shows **3:12:58**
